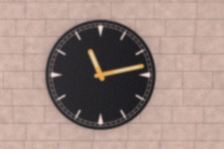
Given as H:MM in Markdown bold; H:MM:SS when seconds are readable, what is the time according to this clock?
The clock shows **11:13**
